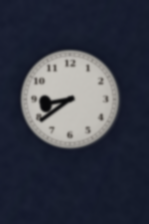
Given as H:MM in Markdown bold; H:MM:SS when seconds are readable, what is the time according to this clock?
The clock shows **8:39**
